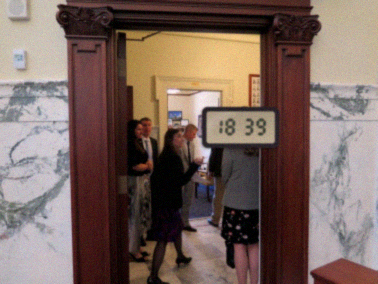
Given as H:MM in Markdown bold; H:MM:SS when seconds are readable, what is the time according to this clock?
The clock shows **18:39**
